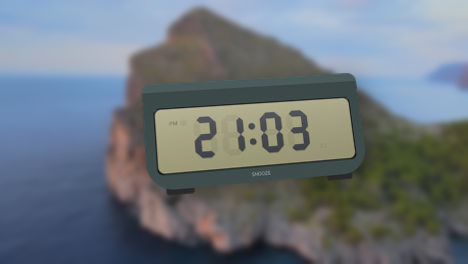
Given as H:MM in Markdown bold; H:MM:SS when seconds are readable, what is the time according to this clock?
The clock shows **21:03**
